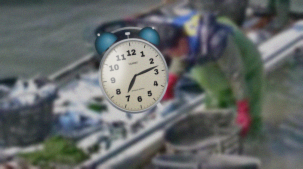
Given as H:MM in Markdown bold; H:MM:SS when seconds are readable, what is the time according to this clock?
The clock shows **7:13**
